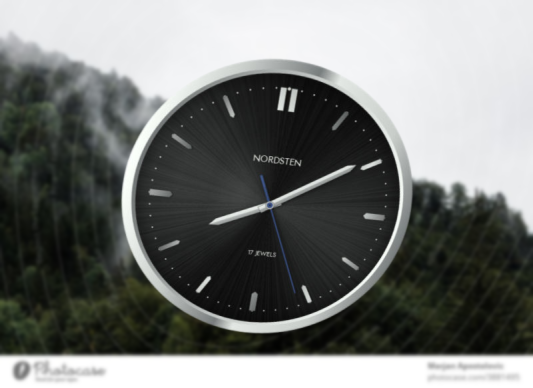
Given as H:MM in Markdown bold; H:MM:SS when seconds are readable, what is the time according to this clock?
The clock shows **8:09:26**
